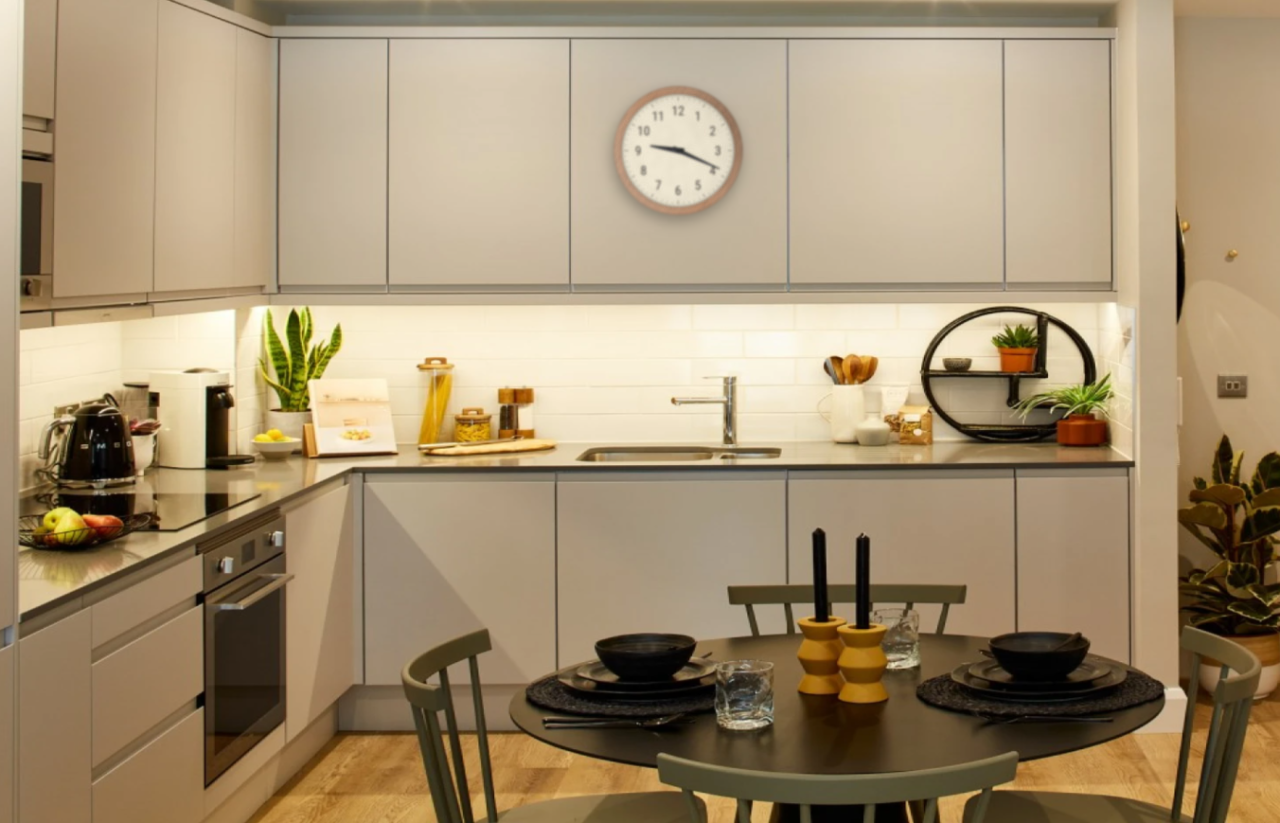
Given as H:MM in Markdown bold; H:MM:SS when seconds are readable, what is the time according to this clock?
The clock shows **9:19**
